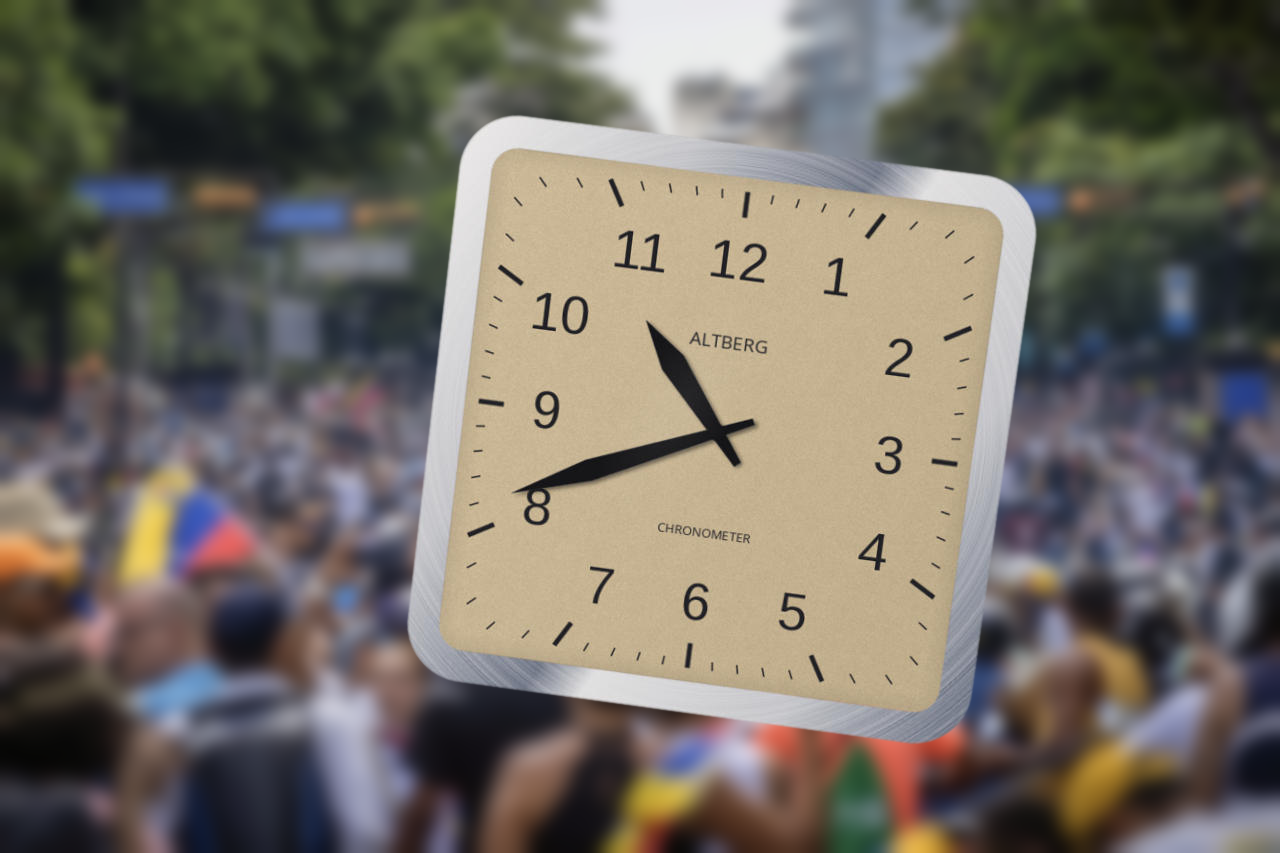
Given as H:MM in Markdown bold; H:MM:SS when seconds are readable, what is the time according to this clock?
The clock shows **10:41**
